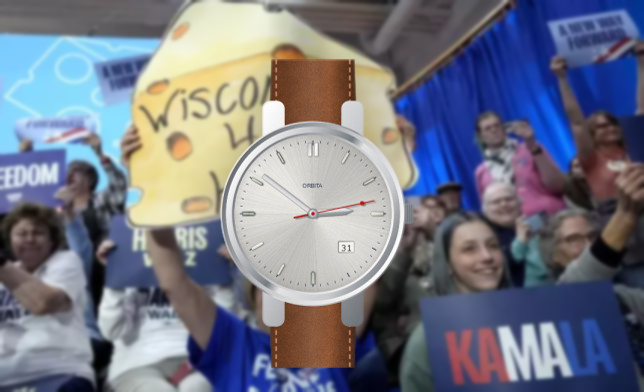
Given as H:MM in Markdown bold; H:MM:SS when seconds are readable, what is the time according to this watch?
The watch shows **2:51:13**
